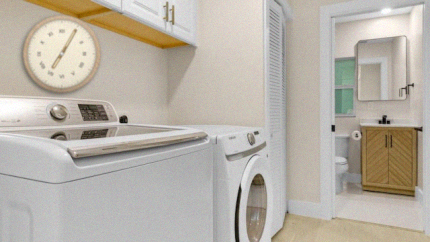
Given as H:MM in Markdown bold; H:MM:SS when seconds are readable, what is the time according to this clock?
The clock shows **7:05**
